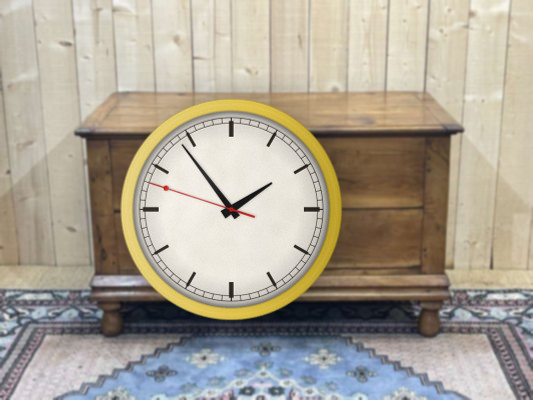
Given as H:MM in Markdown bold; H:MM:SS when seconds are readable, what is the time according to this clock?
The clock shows **1:53:48**
